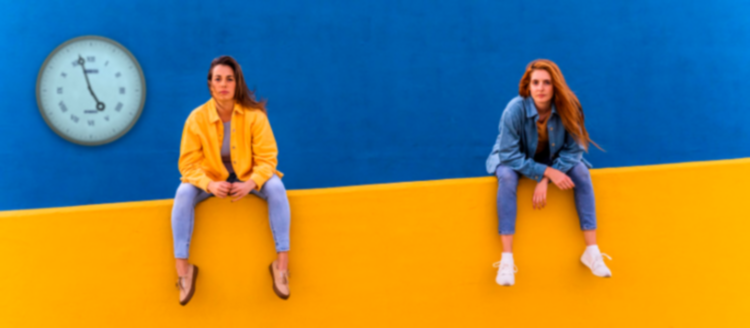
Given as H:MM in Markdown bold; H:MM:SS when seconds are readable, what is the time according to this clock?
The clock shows **4:57**
